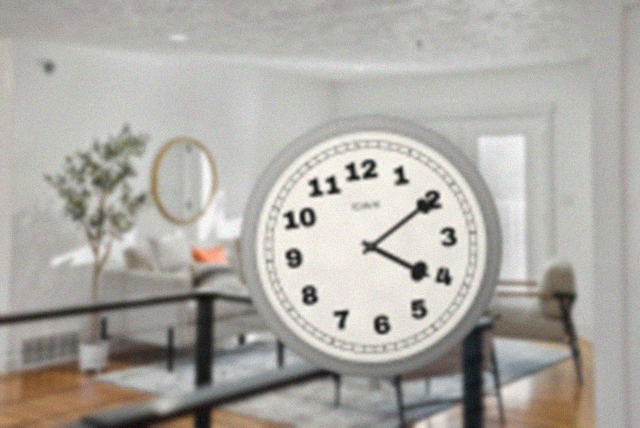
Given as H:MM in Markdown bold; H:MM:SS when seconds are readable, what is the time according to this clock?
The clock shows **4:10**
